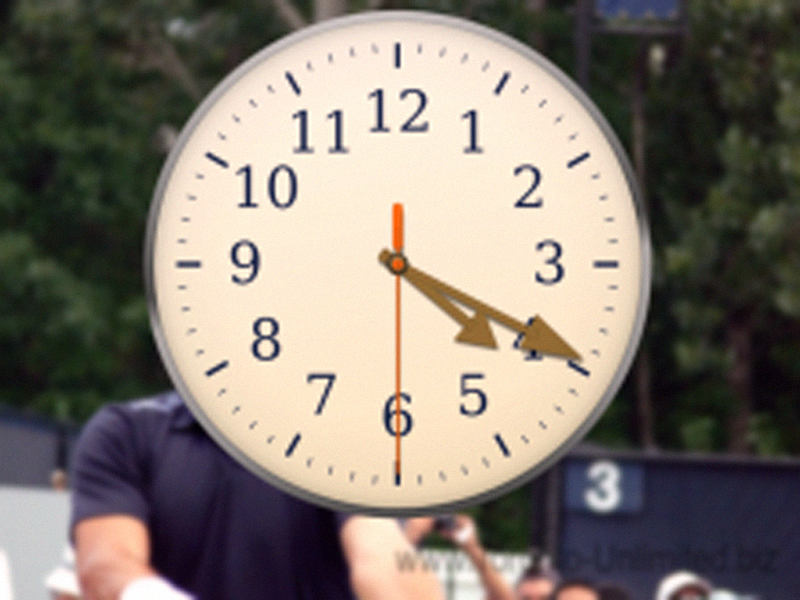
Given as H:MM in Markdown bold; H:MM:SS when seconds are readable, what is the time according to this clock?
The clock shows **4:19:30**
